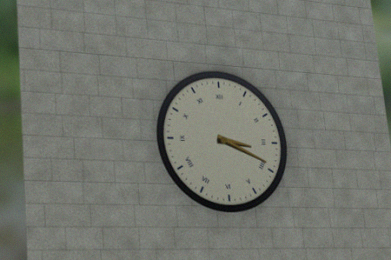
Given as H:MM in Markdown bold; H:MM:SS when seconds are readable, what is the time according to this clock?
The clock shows **3:19**
